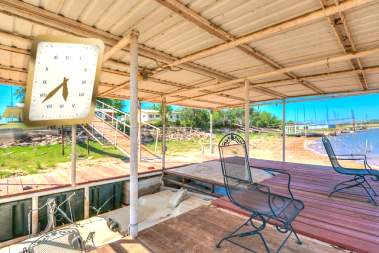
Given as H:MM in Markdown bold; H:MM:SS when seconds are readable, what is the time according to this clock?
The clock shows **5:38**
